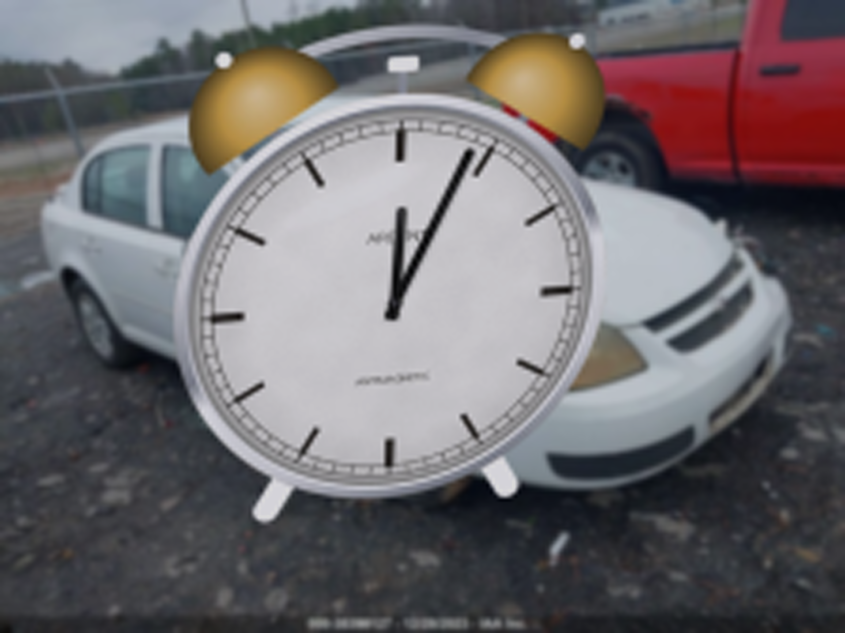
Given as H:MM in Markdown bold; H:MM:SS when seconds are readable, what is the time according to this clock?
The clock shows **12:04**
